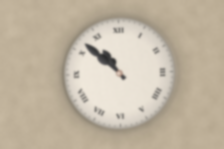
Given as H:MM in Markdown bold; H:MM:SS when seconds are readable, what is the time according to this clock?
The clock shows **10:52**
